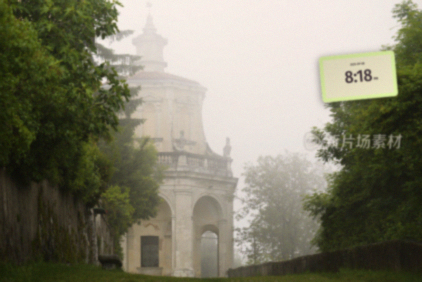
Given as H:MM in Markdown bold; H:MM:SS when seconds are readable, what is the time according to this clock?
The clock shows **8:18**
